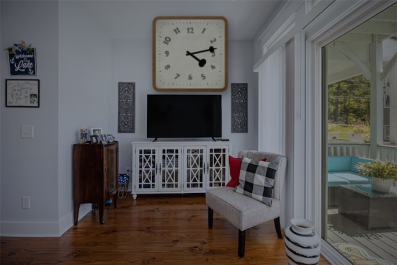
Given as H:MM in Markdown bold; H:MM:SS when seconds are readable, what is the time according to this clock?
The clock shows **4:13**
